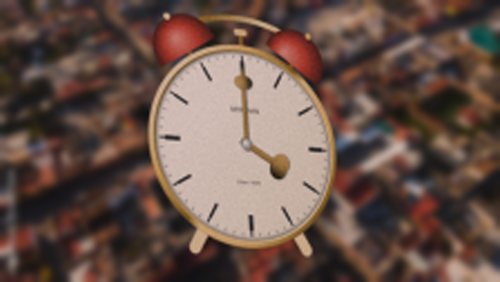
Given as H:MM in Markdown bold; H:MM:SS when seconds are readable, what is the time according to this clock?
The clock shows **4:00**
